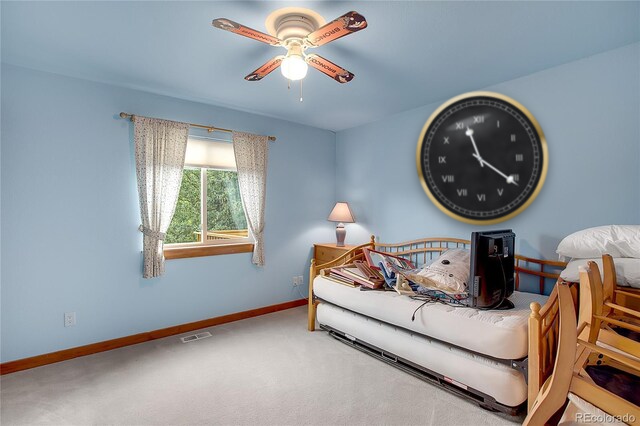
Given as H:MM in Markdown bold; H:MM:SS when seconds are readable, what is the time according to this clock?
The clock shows **11:21**
